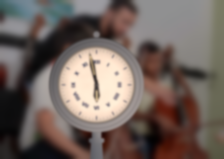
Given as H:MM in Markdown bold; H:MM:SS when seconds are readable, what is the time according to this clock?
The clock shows **5:58**
